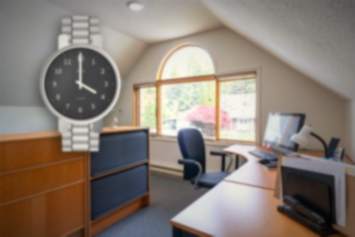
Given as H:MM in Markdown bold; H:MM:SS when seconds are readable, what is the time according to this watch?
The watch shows **4:00**
